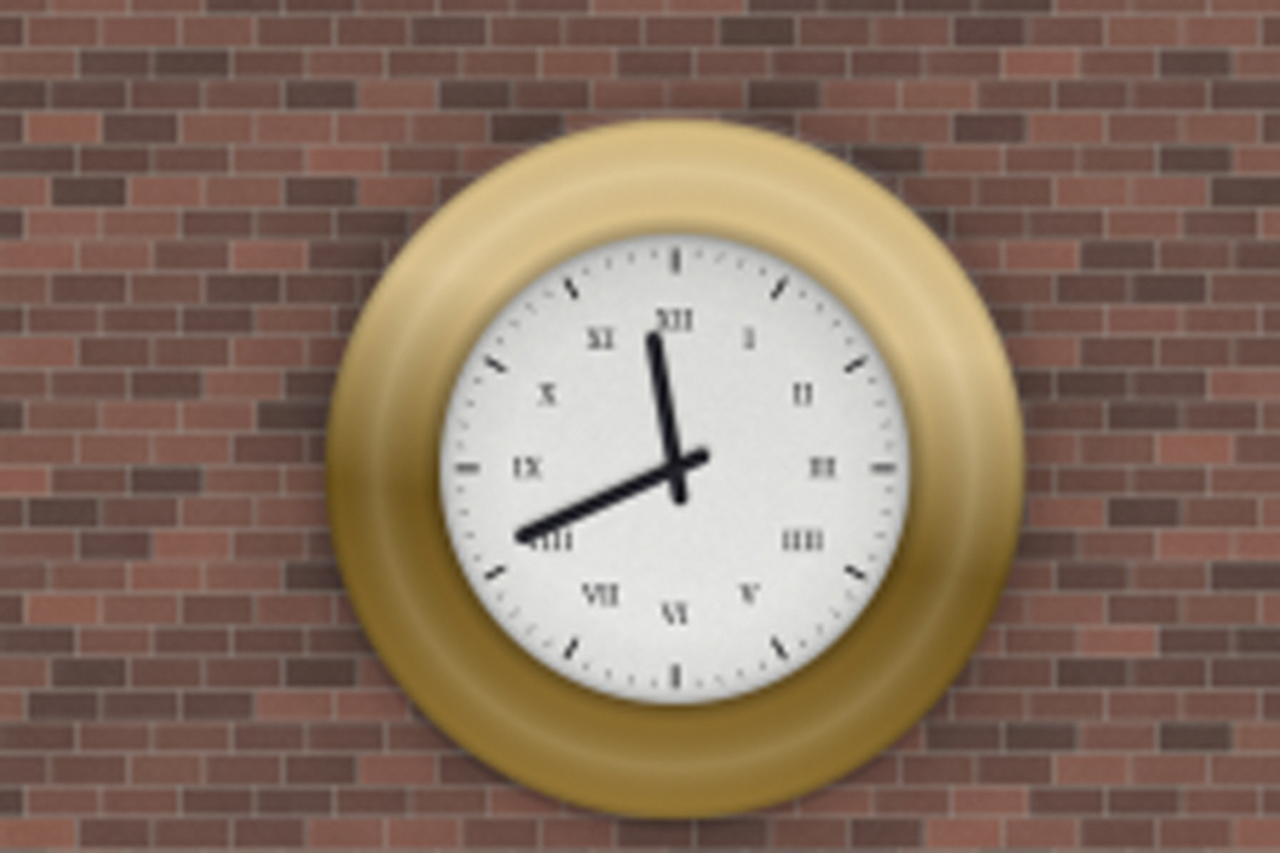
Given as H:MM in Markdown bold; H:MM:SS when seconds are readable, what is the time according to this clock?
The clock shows **11:41**
